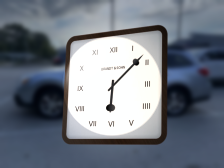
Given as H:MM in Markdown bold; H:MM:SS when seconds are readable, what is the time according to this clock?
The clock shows **6:08**
